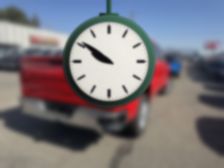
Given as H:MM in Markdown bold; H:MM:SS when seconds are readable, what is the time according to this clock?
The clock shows **9:51**
